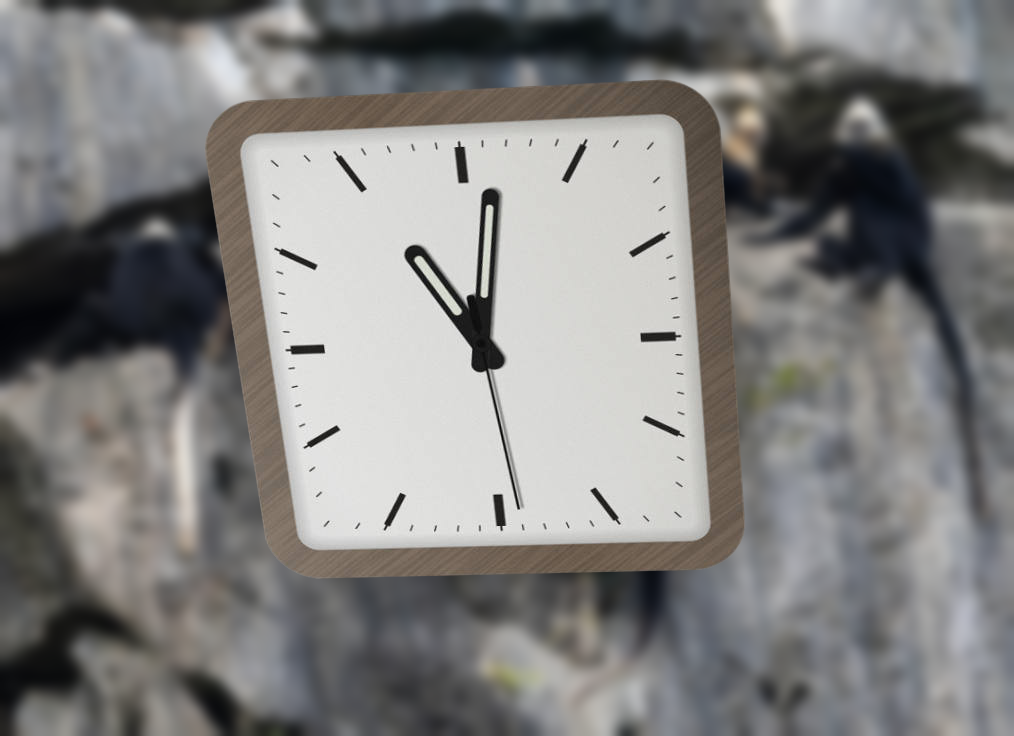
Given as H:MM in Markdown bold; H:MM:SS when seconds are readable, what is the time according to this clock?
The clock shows **11:01:29**
